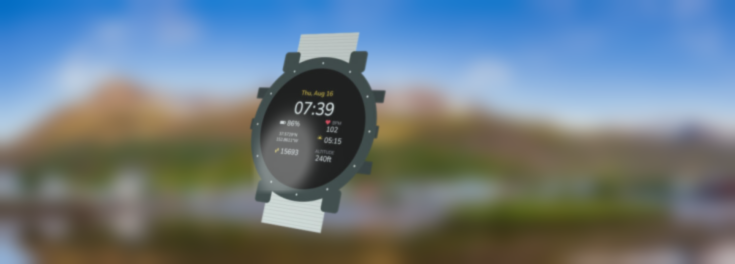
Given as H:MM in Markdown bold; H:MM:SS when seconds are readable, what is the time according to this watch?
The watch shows **7:39**
